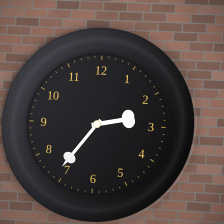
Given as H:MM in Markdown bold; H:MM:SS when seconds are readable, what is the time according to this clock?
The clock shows **2:36**
